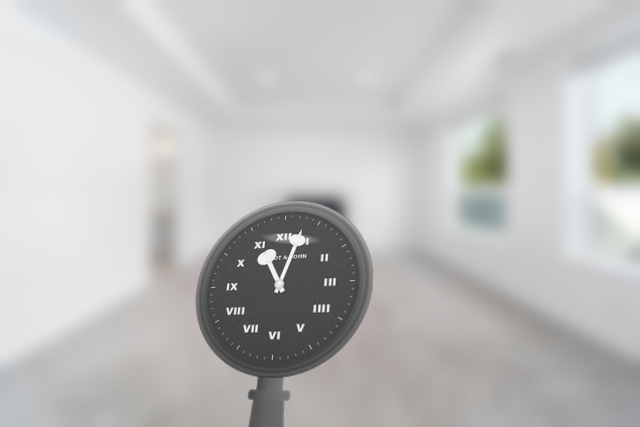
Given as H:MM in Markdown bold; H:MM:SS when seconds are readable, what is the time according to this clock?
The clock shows **11:03**
